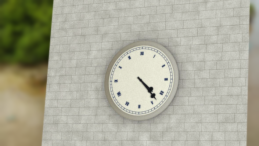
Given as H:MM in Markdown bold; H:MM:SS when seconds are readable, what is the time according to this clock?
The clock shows **4:23**
